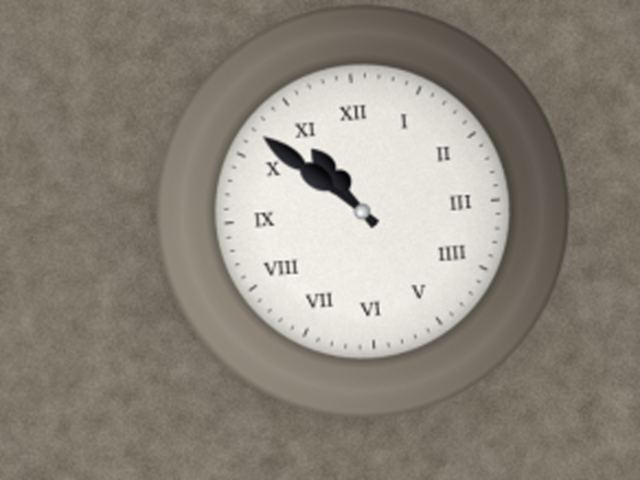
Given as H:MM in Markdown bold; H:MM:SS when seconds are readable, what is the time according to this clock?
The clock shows **10:52**
